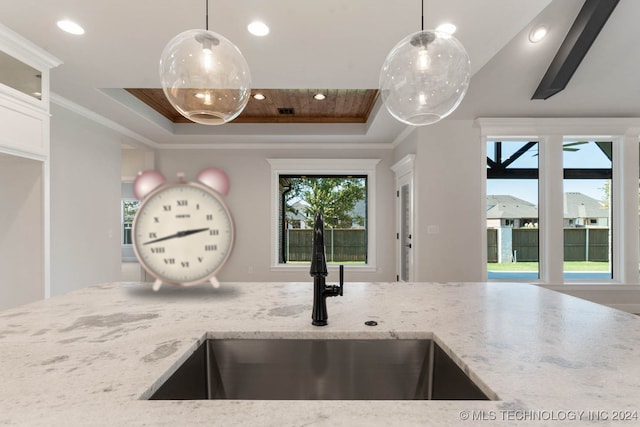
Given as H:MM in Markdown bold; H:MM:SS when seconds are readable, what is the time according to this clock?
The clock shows **2:43**
